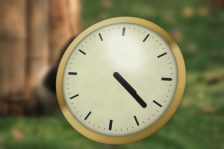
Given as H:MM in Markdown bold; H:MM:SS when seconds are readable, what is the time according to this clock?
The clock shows **4:22**
